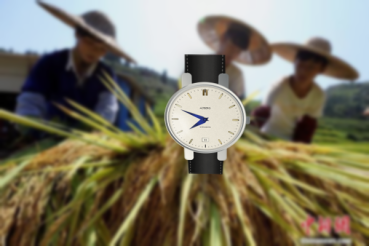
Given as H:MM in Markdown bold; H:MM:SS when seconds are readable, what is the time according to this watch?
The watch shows **7:49**
